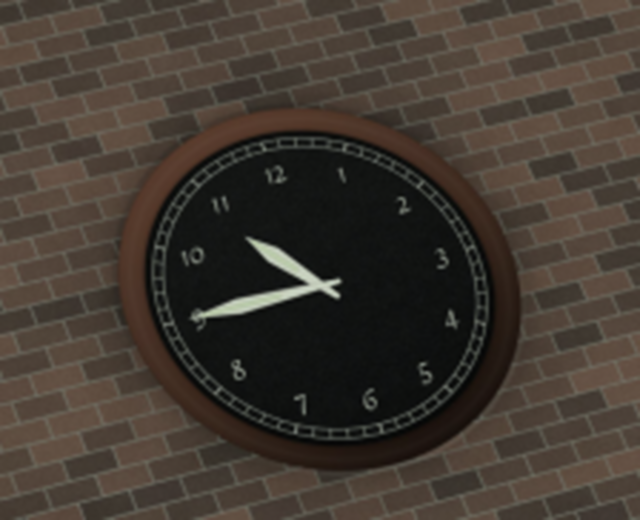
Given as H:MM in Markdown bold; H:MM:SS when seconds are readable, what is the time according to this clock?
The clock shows **10:45**
